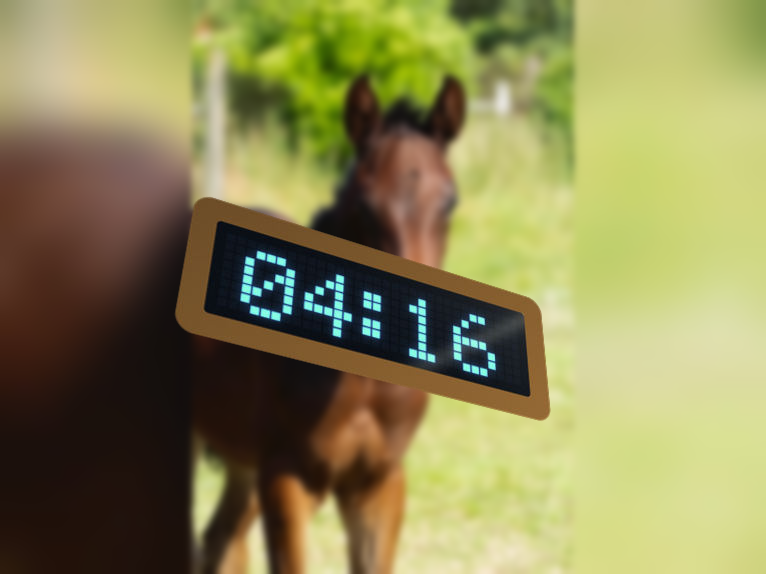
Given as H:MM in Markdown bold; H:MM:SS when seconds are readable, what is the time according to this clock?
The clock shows **4:16**
